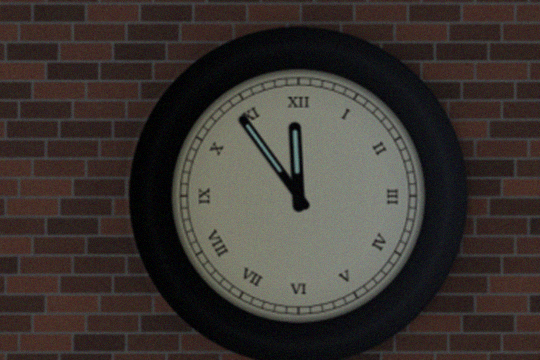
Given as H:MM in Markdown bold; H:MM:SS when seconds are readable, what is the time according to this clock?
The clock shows **11:54**
